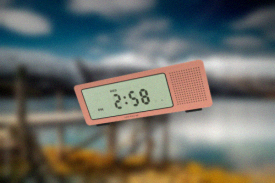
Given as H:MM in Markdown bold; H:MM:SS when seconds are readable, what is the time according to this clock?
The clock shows **2:58**
